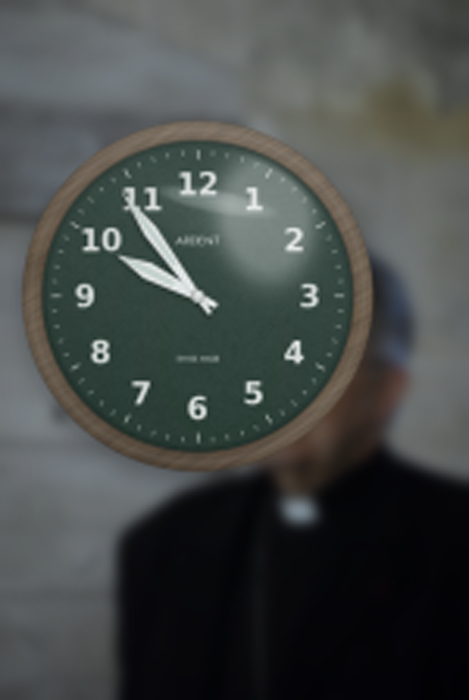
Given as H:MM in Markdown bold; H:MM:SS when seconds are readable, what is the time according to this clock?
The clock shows **9:54**
